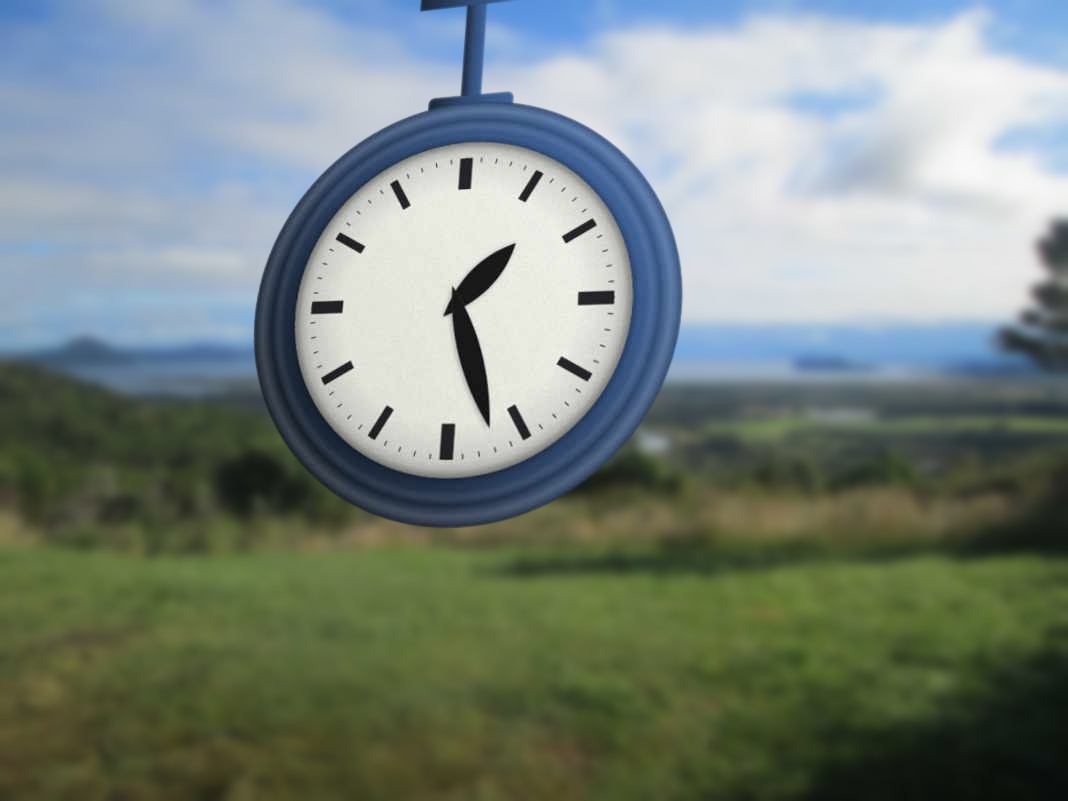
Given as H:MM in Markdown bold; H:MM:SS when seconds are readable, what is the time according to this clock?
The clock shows **1:27**
